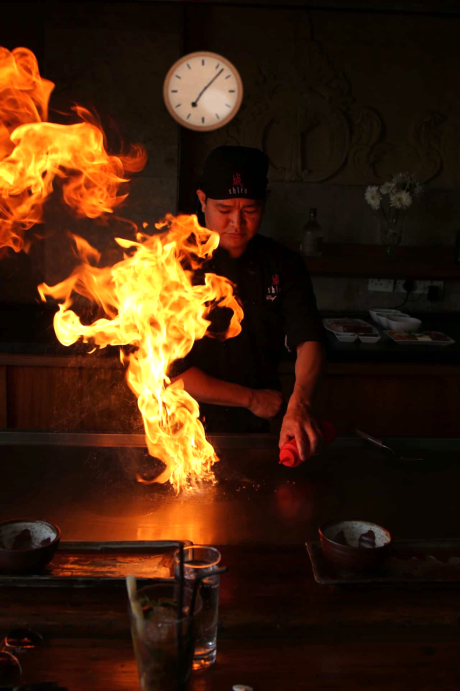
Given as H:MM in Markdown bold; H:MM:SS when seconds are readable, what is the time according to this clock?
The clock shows **7:07**
